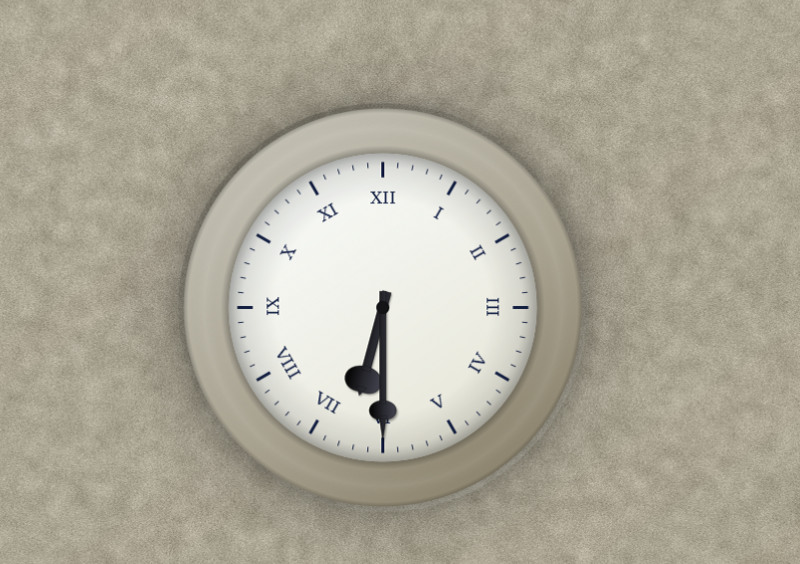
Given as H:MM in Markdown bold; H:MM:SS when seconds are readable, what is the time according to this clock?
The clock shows **6:30**
